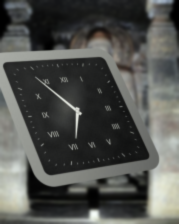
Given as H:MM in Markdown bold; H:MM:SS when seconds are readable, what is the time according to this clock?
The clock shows **6:54**
